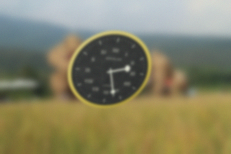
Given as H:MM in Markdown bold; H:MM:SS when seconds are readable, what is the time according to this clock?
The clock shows **2:27**
